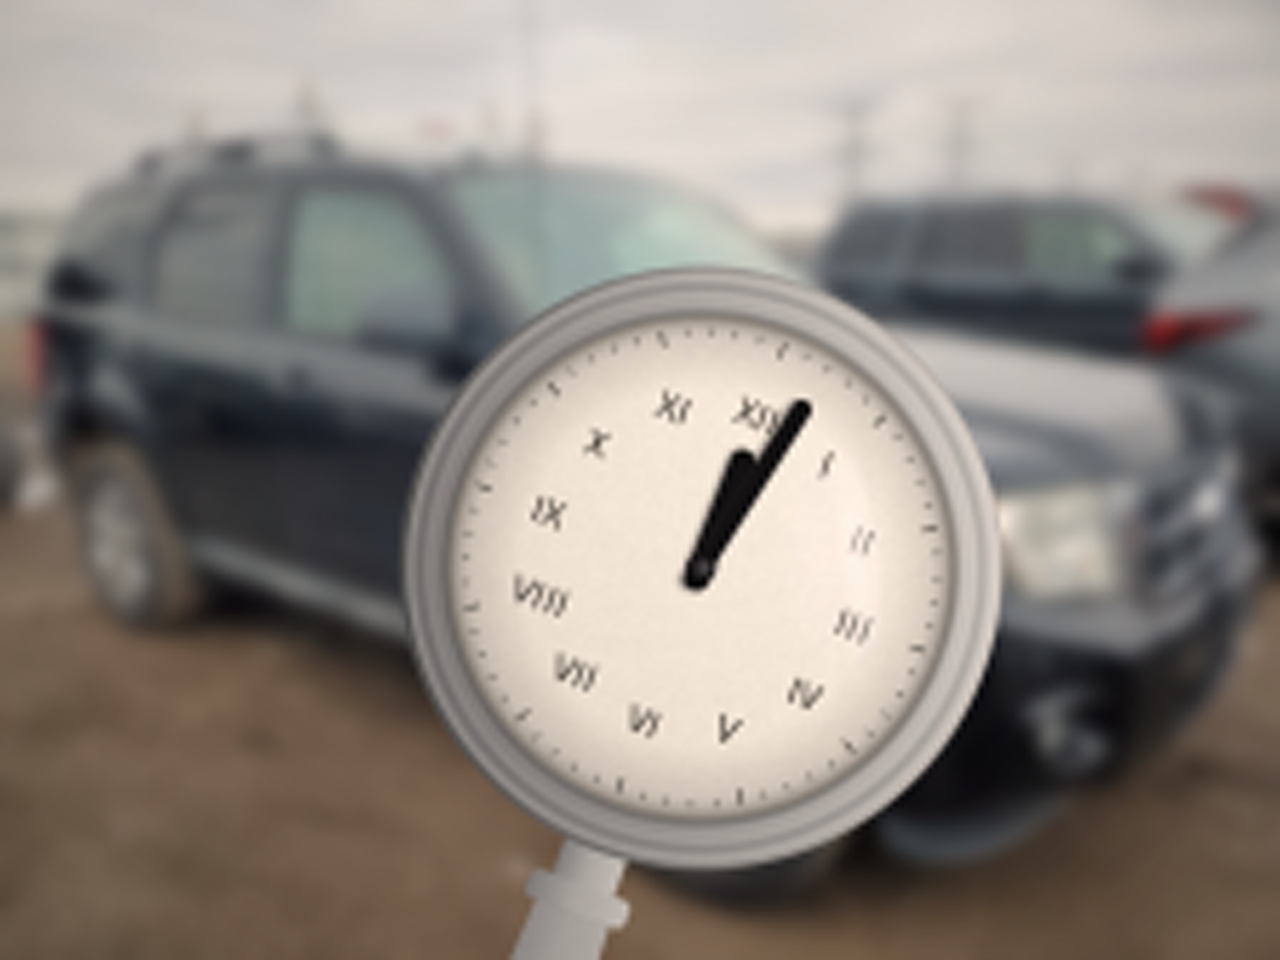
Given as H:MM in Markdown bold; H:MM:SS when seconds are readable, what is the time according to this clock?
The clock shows **12:02**
